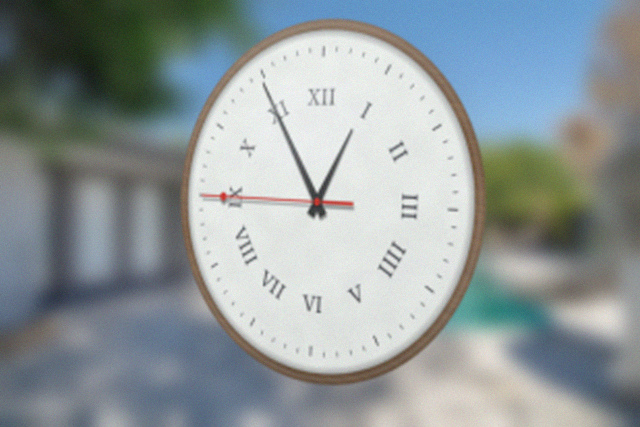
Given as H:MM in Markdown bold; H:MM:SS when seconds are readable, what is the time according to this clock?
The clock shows **12:54:45**
